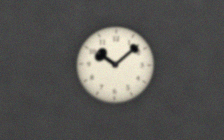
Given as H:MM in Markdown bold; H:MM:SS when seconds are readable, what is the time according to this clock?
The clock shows **10:08**
